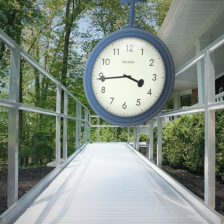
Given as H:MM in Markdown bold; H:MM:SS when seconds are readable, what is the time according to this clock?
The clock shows **3:44**
